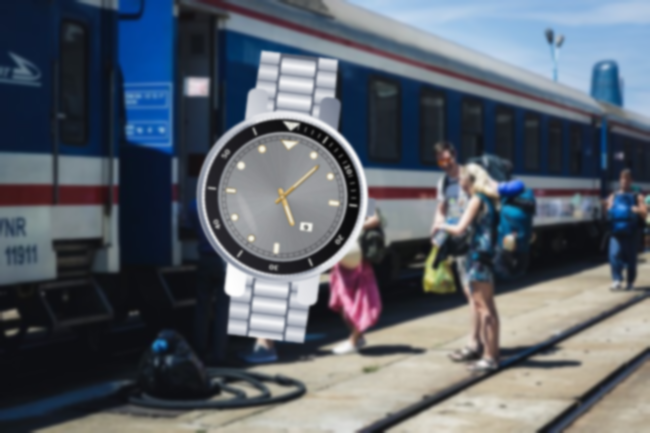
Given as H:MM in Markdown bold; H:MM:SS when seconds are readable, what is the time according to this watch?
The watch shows **5:07**
